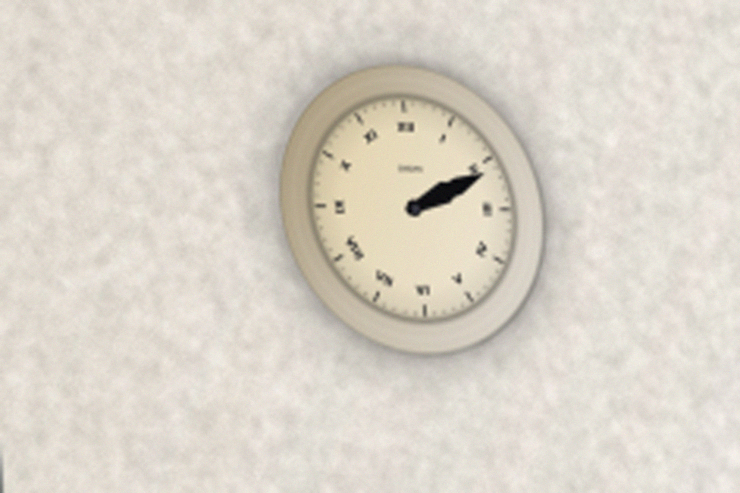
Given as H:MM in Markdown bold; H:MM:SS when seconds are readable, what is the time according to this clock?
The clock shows **2:11**
